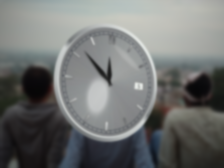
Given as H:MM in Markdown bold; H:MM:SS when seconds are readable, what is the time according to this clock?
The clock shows **11:52**
